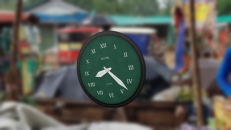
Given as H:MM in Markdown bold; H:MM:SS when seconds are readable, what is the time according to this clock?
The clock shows **8:23**
